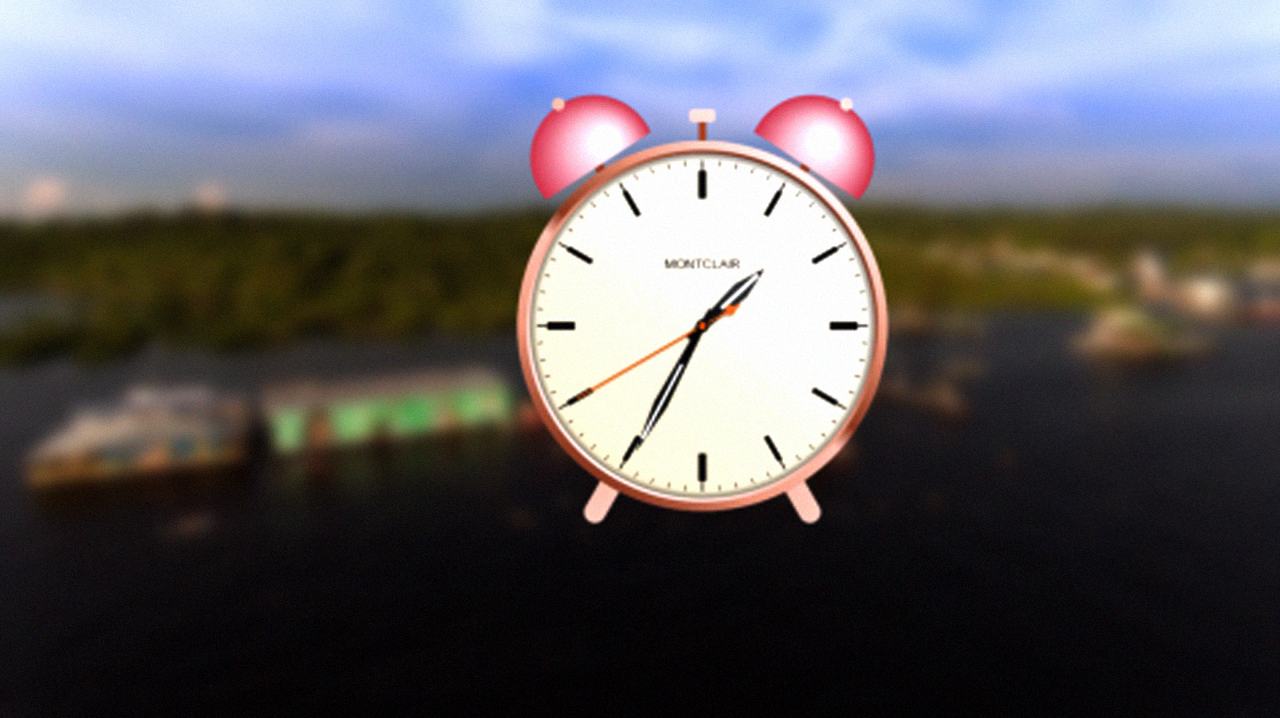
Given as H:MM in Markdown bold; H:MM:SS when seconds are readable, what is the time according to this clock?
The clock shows **1:34:40**
